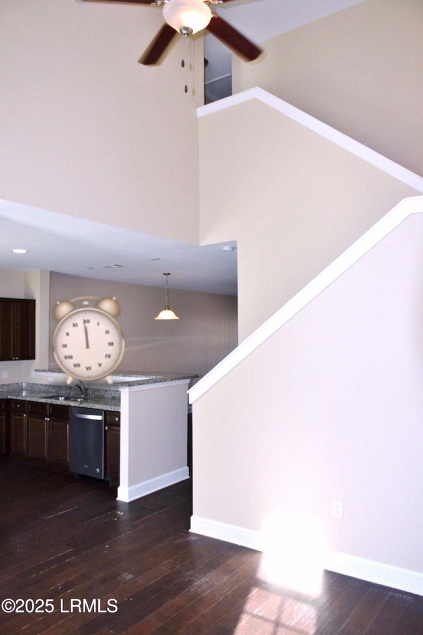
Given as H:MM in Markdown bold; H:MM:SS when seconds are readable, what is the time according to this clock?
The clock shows **11:59**
